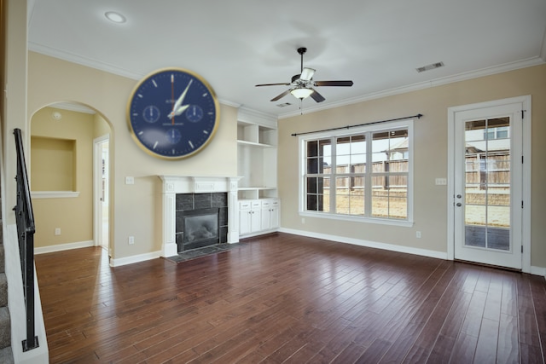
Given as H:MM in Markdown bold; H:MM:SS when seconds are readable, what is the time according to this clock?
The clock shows **2:05**
